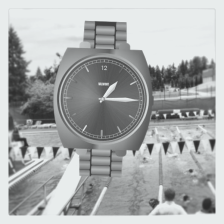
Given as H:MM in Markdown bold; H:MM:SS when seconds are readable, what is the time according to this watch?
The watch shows **1:15**
